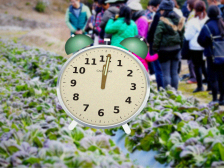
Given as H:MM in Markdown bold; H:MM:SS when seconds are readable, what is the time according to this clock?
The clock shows **12:01**
